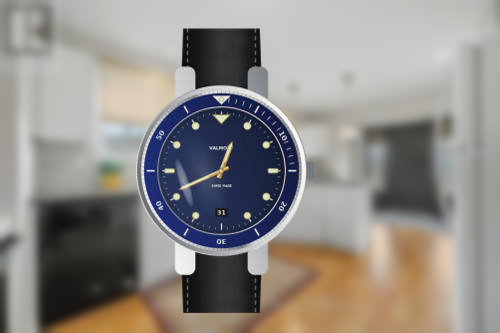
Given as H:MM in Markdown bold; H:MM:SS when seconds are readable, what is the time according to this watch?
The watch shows **12:41**
